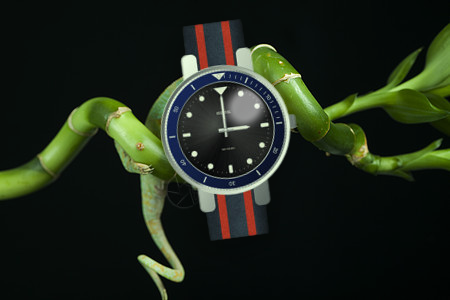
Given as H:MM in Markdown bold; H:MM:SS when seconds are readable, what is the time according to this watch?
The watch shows **3:00**
